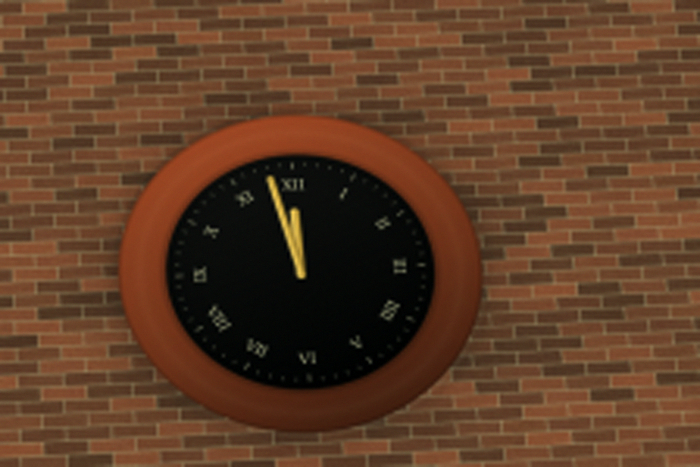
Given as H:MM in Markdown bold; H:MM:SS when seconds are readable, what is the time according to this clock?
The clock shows **11:58**
